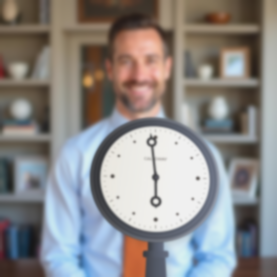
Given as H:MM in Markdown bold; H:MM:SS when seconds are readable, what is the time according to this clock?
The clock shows **5:59**
